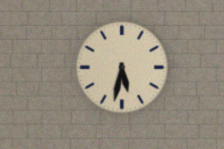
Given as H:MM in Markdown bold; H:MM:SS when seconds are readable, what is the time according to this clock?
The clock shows **5:32**
